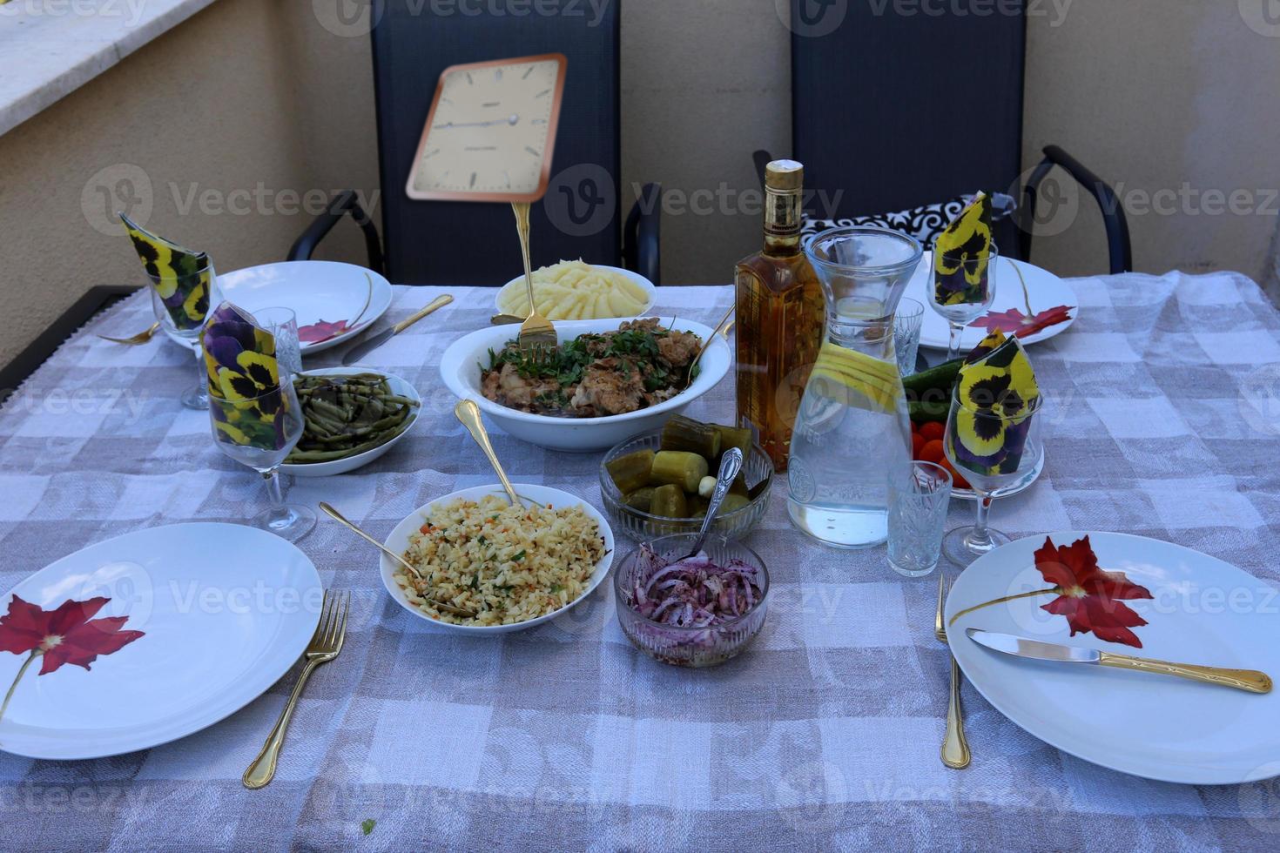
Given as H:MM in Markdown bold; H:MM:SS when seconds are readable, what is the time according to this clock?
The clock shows **2:45**
